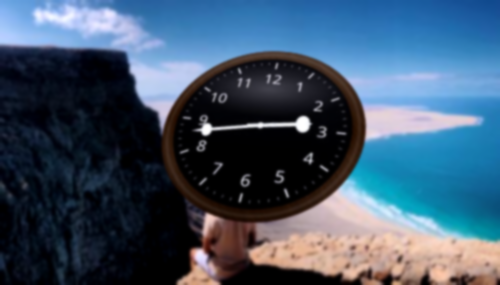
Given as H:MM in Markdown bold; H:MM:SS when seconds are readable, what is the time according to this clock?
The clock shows **2:43**
